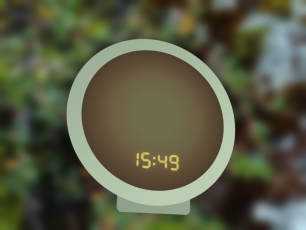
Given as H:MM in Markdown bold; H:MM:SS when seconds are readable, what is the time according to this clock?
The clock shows **15:49**
